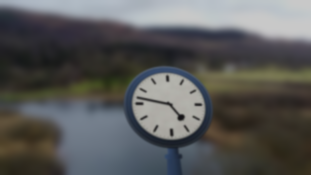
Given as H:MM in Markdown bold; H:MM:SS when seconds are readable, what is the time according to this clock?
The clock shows **4:47**
